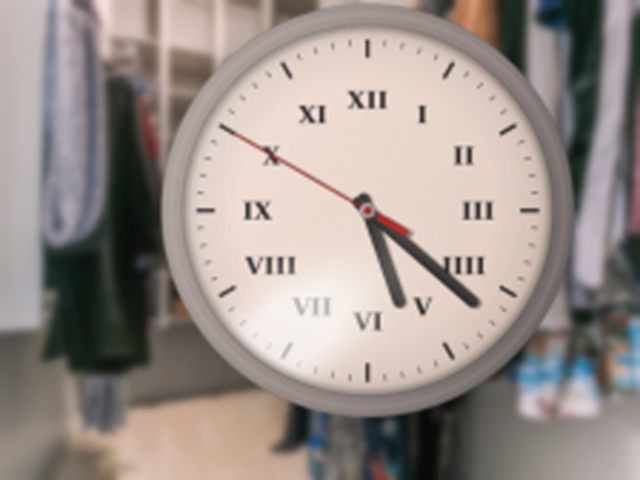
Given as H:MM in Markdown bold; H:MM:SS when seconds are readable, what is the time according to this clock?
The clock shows **5:21:50**
